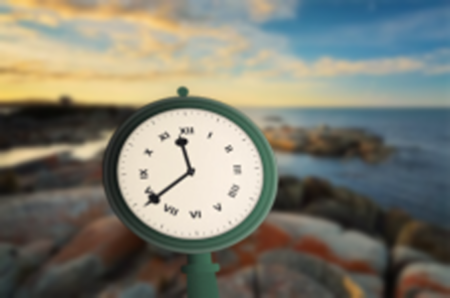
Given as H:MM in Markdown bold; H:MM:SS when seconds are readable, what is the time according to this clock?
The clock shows **11:39**
